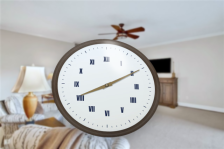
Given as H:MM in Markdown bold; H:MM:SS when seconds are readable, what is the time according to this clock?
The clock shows **8:10**
